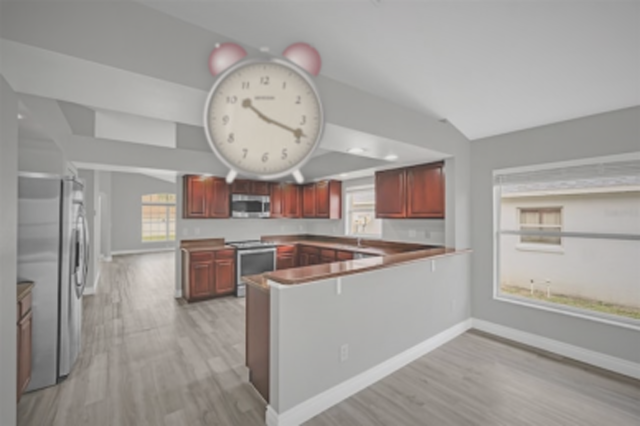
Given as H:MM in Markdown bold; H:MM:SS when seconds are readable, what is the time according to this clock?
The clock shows **10:19**
